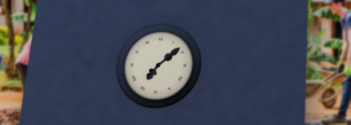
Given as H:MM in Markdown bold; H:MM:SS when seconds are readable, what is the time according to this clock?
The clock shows **7:08**
